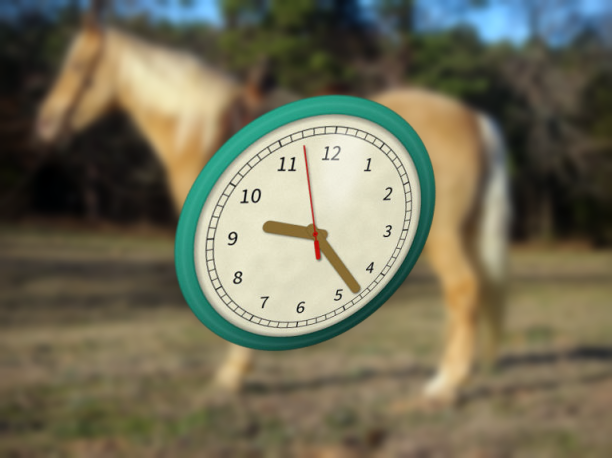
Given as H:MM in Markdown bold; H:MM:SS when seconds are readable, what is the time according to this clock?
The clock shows **9:22:57**
